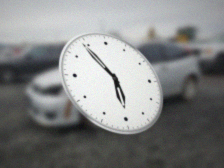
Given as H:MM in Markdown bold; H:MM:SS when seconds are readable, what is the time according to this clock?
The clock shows **5:54**
